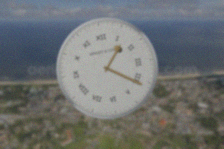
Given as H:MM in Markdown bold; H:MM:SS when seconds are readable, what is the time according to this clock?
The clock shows **1:21**
